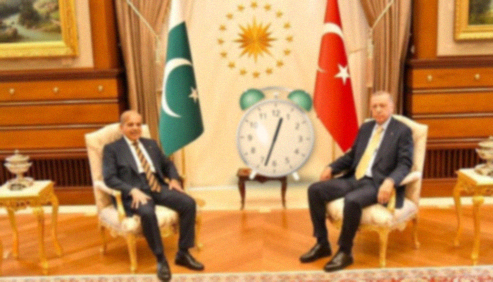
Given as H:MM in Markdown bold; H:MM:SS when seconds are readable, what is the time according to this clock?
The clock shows **12:33**
